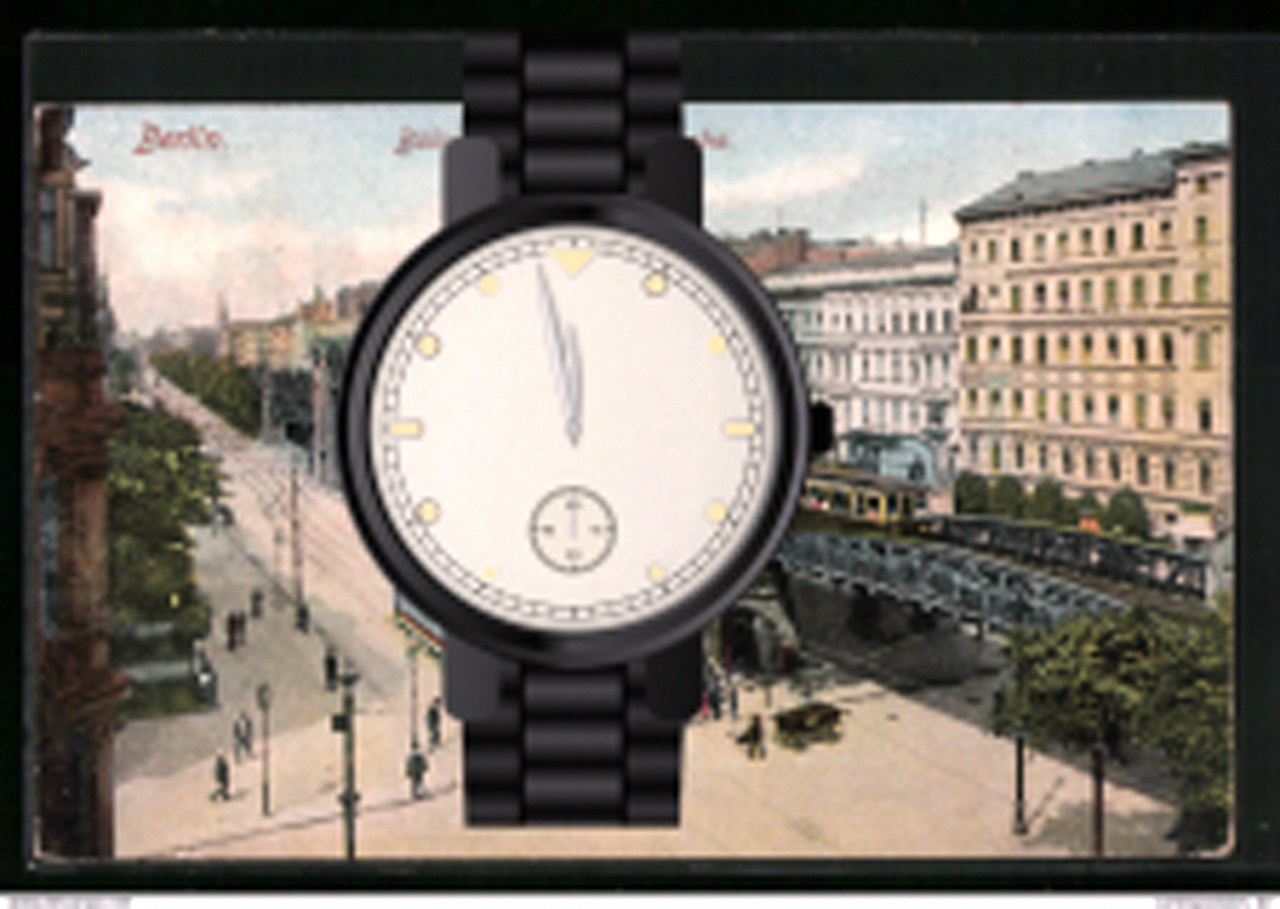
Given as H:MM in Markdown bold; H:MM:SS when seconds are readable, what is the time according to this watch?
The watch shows **11:58**
